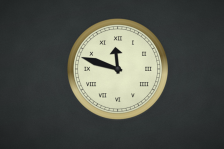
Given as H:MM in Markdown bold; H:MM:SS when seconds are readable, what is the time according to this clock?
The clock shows **11:48**
